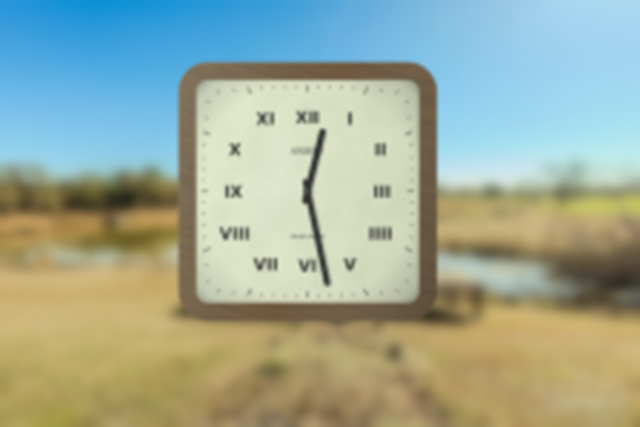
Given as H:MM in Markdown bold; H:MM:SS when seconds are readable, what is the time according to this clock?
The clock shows **12:28**
